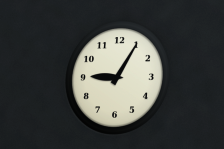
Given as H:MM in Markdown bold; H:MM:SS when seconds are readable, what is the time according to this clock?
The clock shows **9:05**
